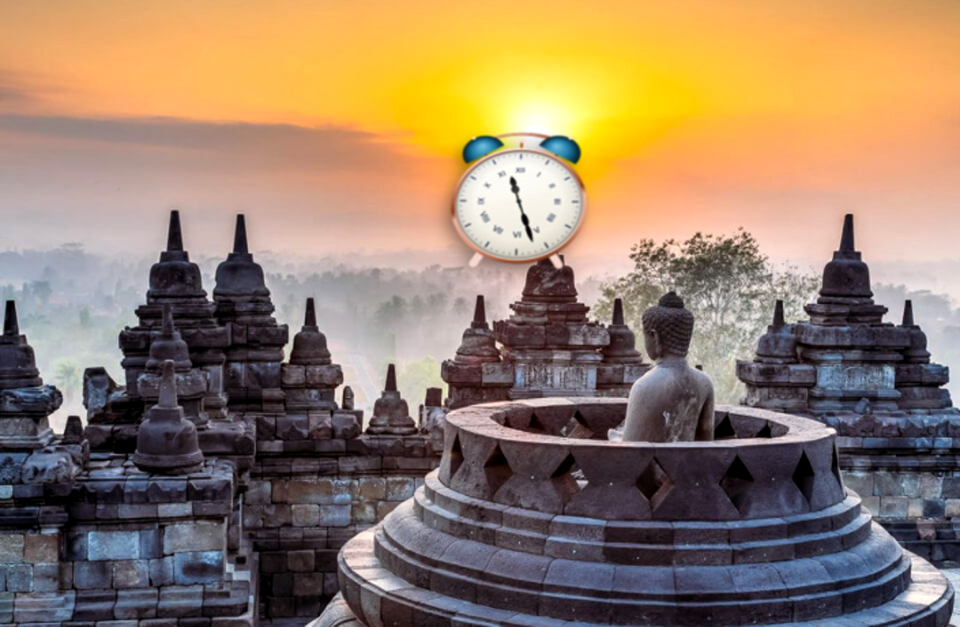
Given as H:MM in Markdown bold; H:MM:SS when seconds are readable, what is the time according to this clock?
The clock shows **11:27**
